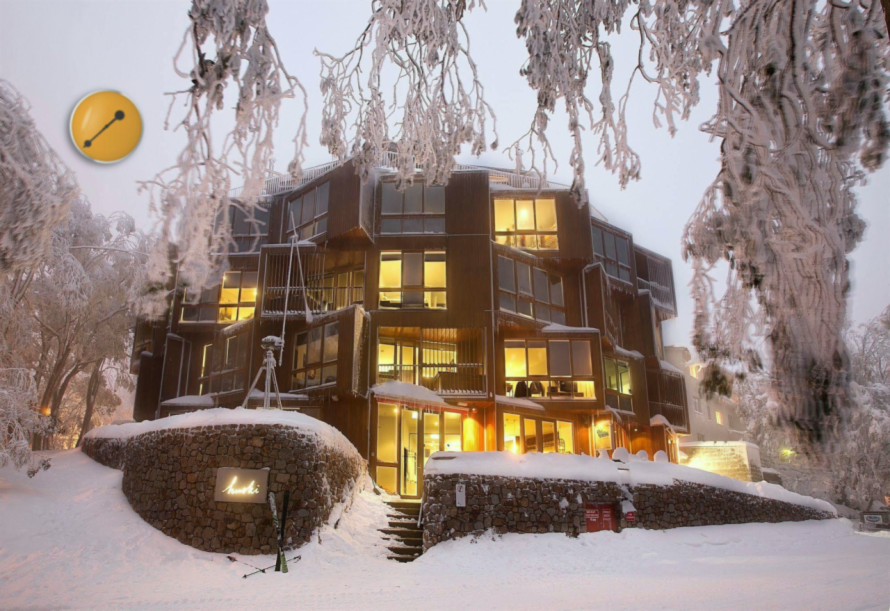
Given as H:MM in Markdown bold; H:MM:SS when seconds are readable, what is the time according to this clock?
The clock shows **1:38**
